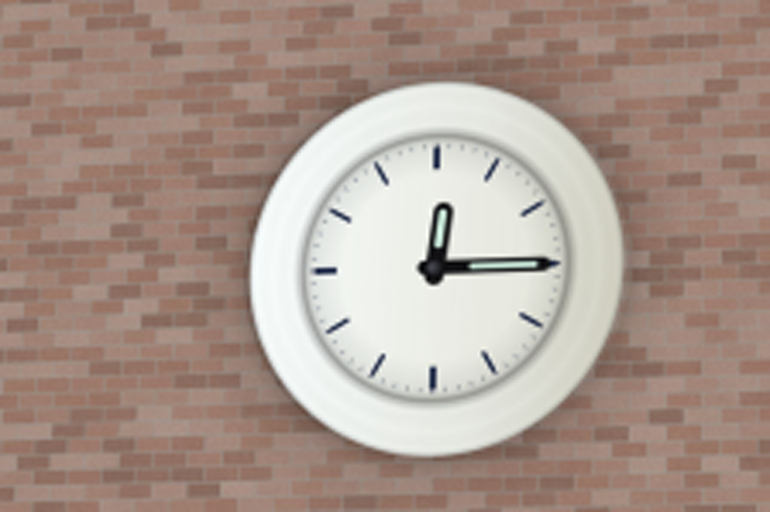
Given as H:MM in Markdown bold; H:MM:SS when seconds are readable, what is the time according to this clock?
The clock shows **12:15**
